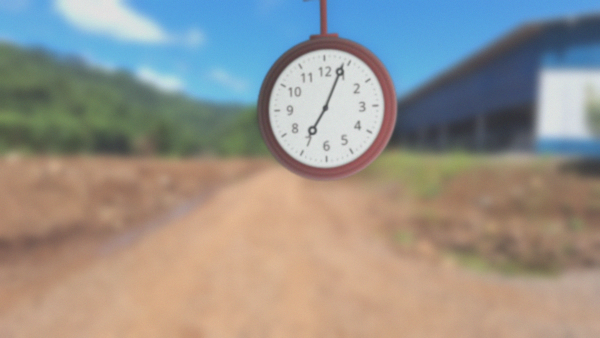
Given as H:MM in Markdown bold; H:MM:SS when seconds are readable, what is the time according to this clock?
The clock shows **7:04**
